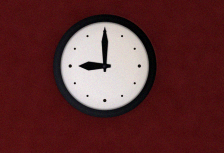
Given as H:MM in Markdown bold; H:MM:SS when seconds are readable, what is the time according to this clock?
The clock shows **9:00**
